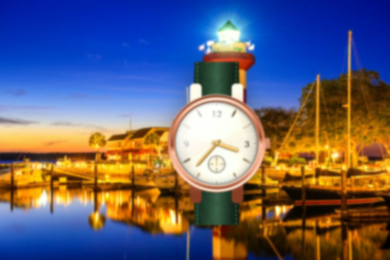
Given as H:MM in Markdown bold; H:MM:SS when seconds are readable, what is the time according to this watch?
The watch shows **3:37**
